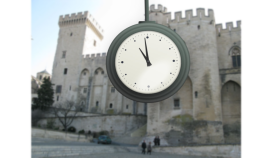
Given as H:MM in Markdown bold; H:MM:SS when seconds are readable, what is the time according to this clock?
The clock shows **10:59**
